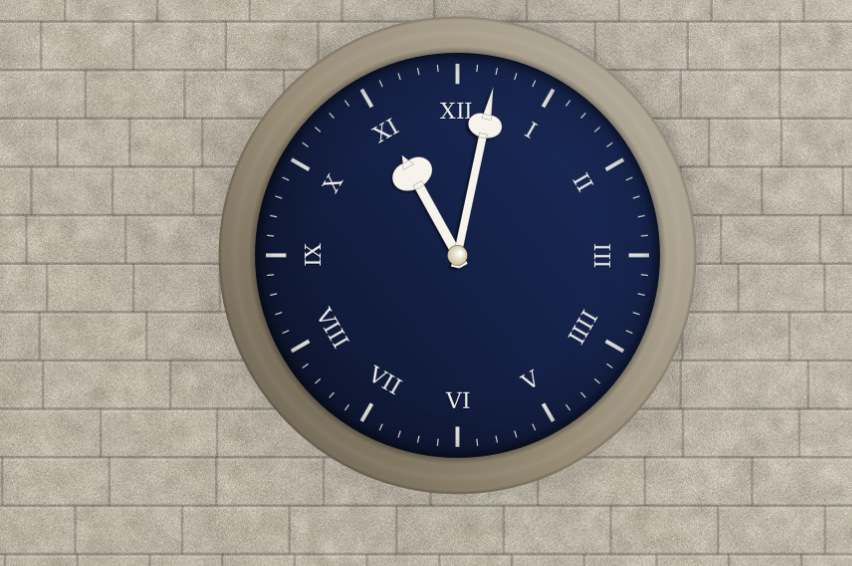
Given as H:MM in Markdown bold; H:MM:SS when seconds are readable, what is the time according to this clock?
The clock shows **11:02**
